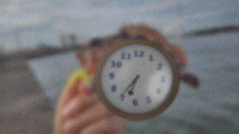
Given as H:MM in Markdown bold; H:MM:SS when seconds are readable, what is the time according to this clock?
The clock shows **6:36**
